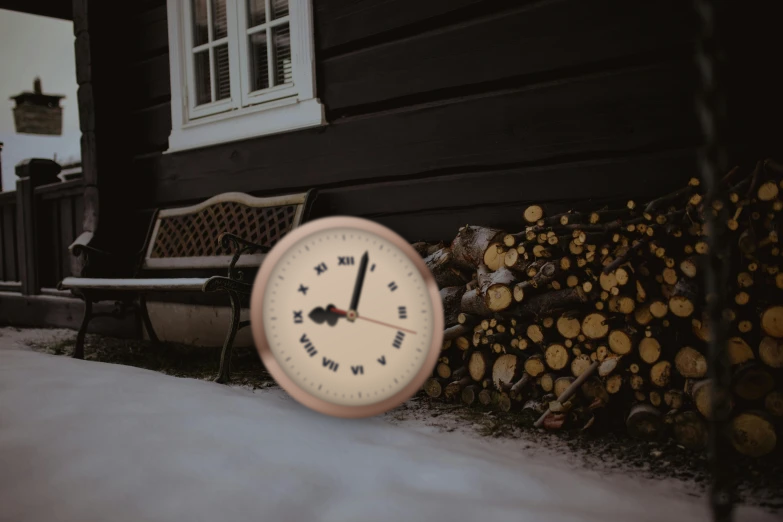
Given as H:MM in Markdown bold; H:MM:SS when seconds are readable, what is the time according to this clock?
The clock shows **9:03:18**
